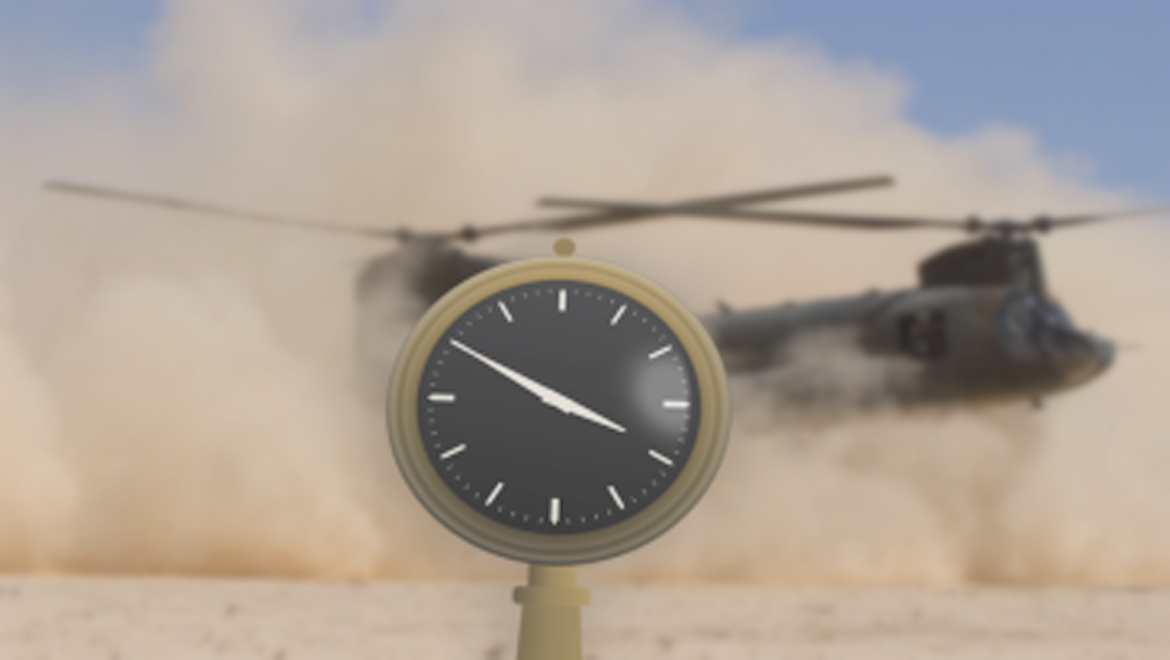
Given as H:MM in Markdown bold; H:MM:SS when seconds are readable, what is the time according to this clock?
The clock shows **3:50**
